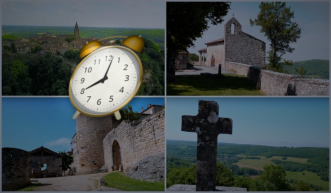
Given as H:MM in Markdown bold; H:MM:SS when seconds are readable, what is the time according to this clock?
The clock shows **8:02**
